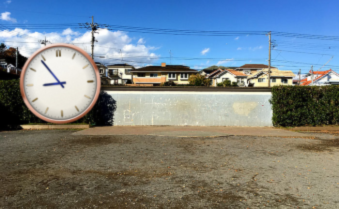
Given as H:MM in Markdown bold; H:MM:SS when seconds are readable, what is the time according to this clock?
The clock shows **8:54**
